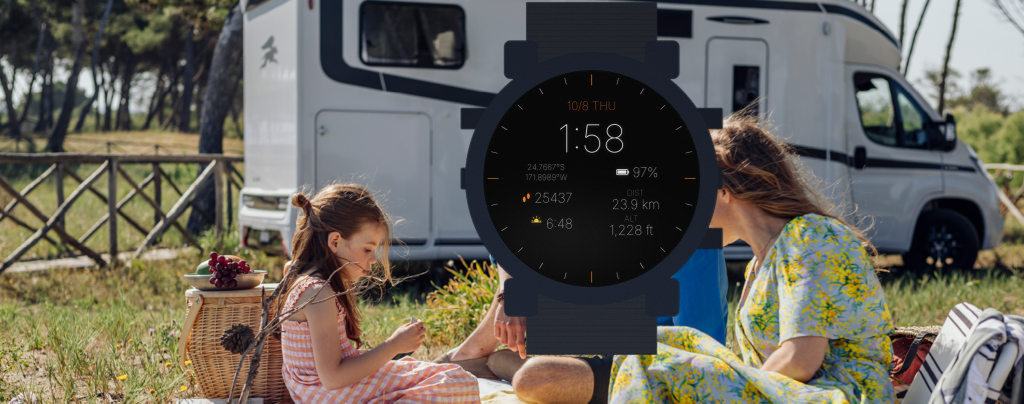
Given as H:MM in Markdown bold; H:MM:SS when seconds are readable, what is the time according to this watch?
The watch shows **1:58**
